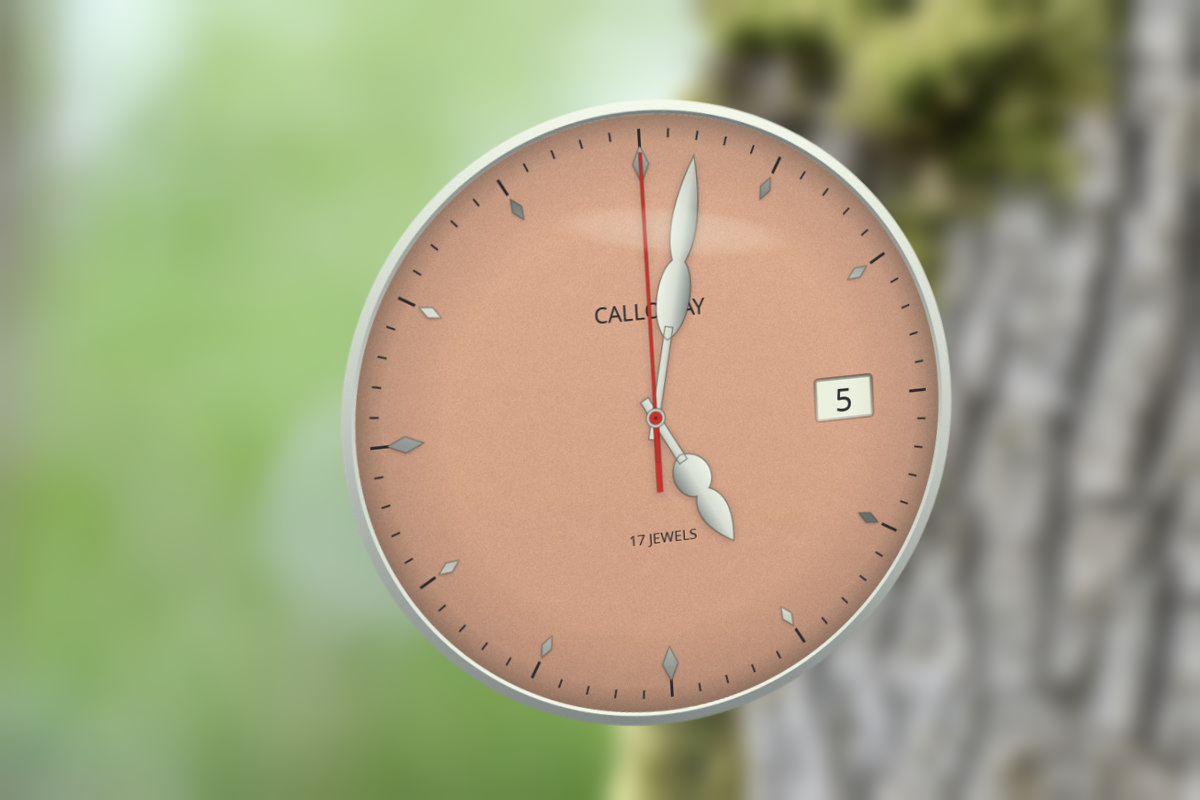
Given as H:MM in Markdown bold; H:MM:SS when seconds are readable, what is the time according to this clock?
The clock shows **5:02:00**
